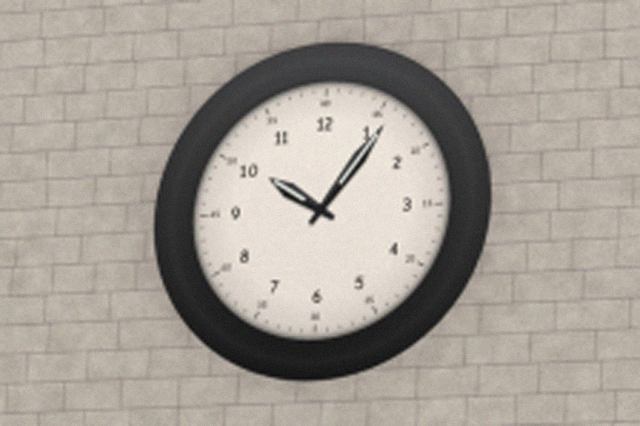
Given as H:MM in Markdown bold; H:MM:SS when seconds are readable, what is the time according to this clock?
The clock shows **10:06**
